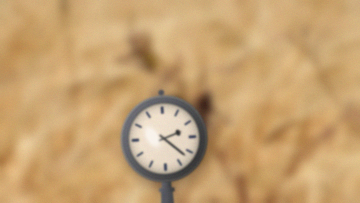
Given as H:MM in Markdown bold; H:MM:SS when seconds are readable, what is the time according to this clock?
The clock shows **2:22**
